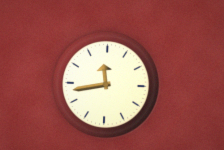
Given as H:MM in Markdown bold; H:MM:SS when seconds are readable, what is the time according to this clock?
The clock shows **11:43**
